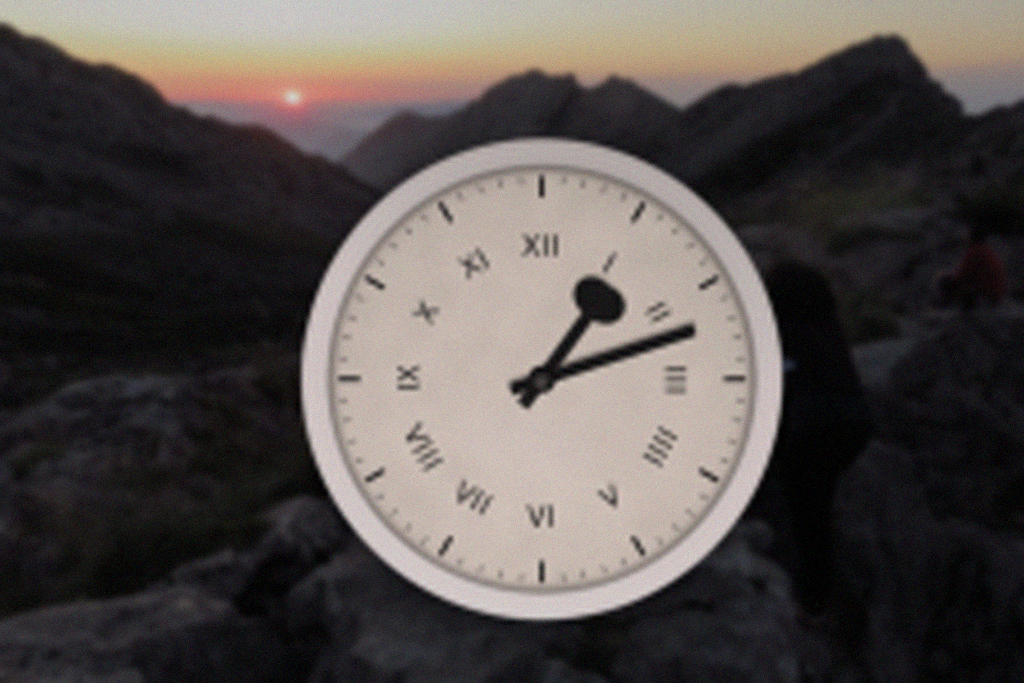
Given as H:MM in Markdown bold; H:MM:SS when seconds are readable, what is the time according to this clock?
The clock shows **1:12**
